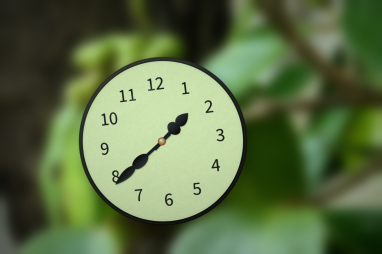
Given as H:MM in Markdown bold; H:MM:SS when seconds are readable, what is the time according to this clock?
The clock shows **1:39**
